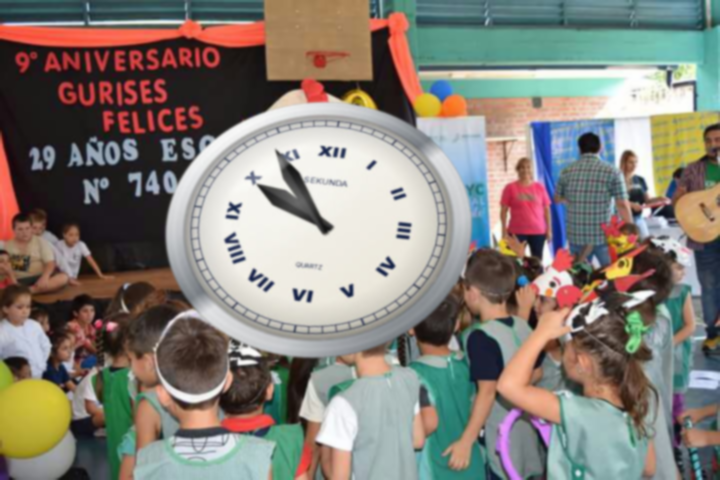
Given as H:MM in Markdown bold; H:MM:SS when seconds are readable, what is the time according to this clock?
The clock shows **9:54**
